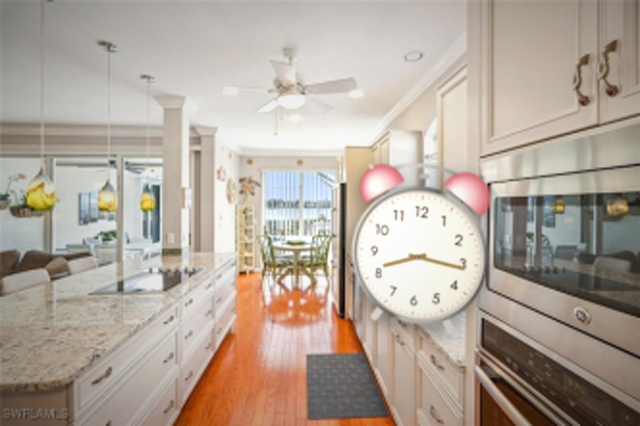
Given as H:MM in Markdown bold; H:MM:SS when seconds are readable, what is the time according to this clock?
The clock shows **8:16**
